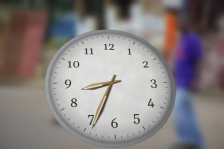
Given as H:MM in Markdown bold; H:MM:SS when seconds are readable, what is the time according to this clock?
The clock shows **8:34**
